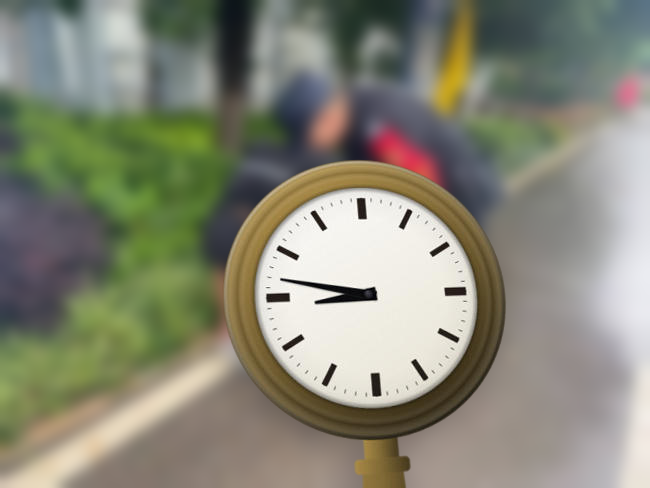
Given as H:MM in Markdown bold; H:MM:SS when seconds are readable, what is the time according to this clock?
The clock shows **8:47**
